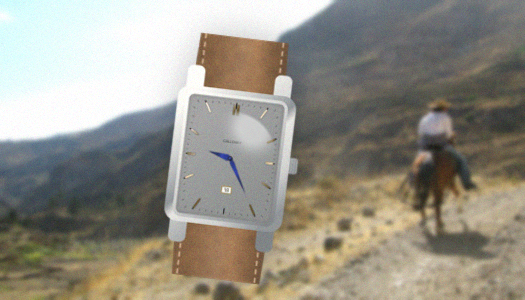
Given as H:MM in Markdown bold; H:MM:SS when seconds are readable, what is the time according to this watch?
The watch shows **9:25**
